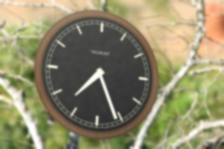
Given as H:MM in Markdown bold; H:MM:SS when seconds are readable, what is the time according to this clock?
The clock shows **7:26**
